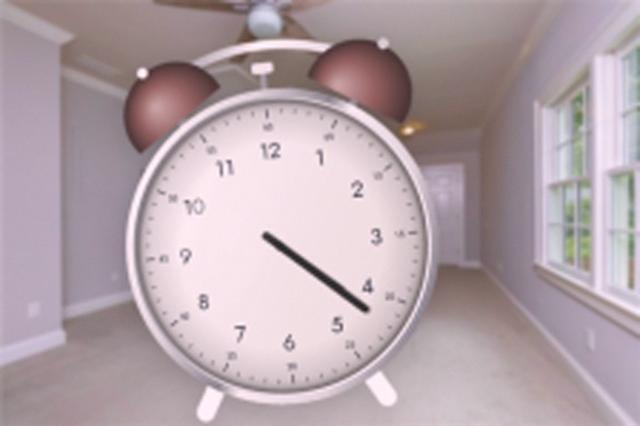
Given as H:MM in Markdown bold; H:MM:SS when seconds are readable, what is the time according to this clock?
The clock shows **4:22**
